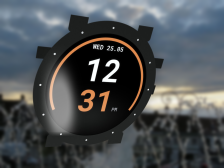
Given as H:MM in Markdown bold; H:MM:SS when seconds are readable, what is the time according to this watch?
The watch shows **12:31**
